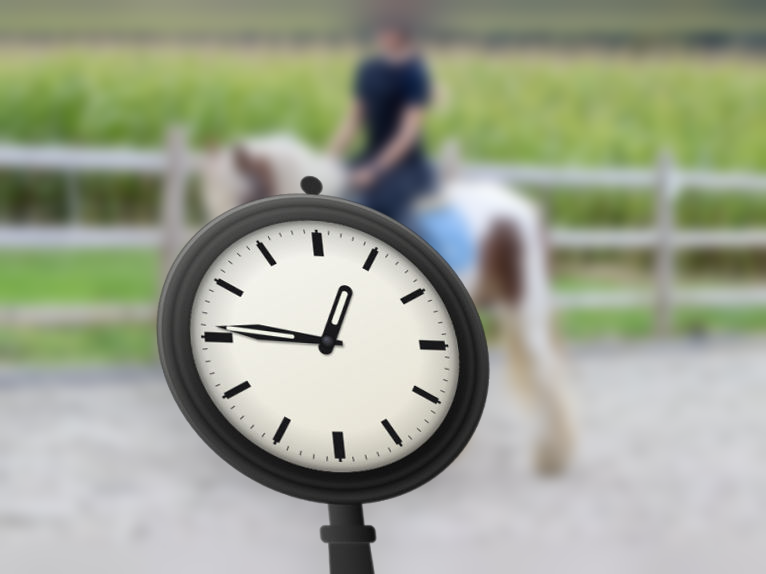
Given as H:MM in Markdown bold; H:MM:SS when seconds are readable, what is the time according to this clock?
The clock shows **12:46**
